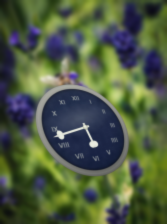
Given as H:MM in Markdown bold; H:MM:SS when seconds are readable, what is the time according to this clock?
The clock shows **5:43**
